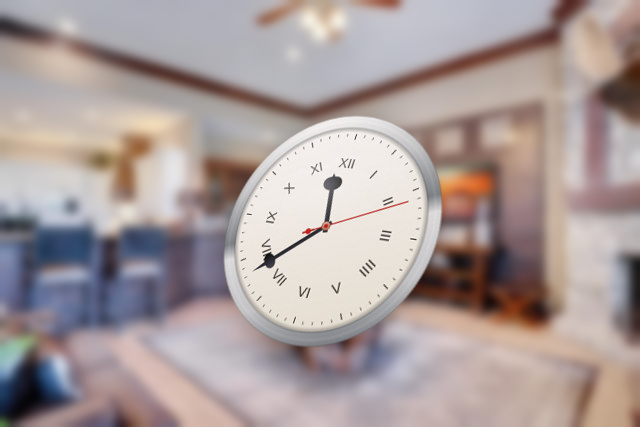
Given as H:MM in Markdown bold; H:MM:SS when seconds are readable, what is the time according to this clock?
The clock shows **11:38:11**
